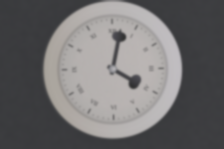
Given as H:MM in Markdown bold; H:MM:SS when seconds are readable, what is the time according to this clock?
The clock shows **4:02**
